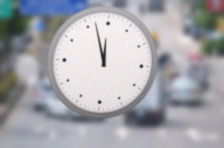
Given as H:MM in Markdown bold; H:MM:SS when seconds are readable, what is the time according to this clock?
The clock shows **11:57**
